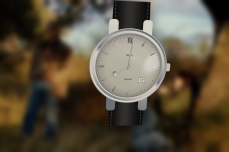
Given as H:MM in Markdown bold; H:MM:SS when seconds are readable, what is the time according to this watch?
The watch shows **8:01**
